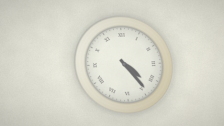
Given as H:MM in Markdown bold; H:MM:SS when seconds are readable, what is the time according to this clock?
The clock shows **4:24**
